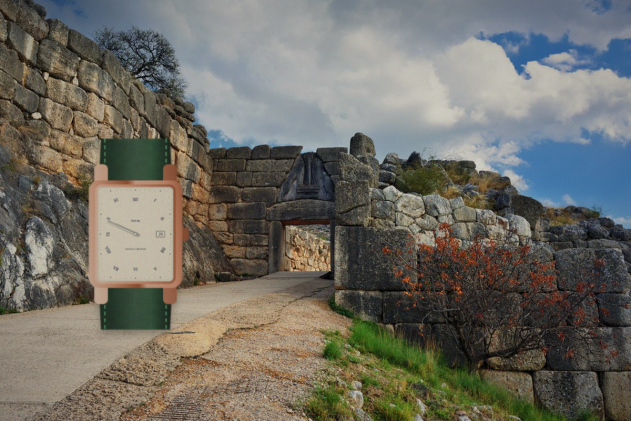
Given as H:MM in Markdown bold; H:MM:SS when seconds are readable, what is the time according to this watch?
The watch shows **9:49**
